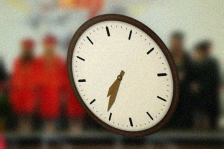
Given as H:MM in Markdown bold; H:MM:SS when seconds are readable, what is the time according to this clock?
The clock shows **7:36**
